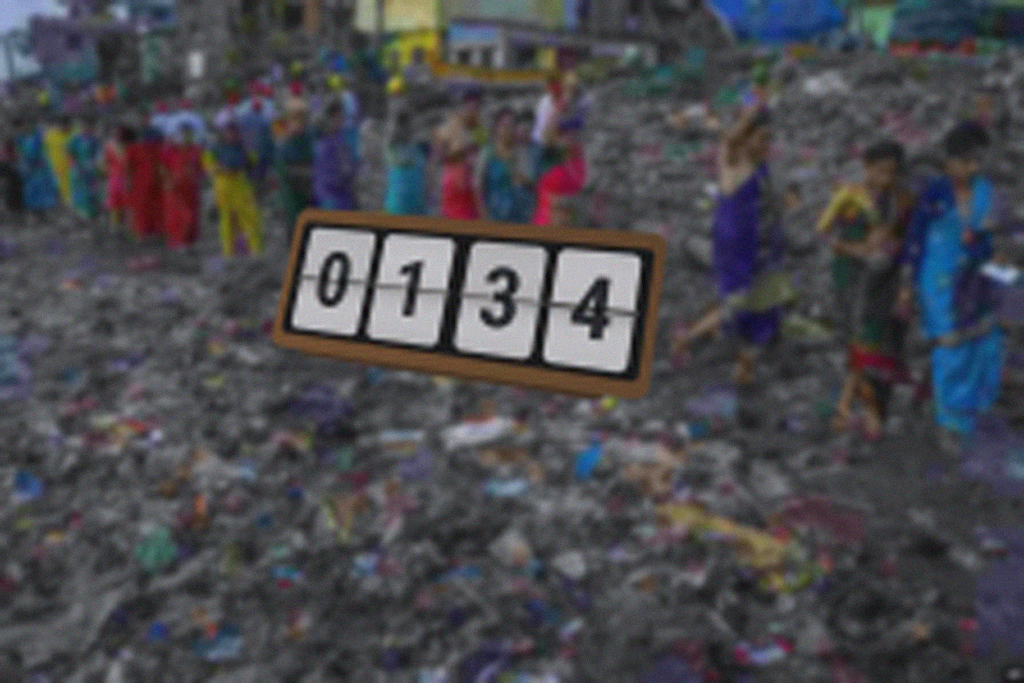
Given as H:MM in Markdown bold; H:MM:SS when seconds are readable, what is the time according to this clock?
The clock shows **1:34**
